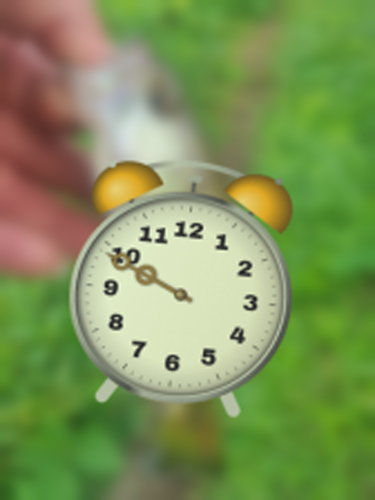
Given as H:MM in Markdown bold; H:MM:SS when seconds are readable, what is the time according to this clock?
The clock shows **9:49**
